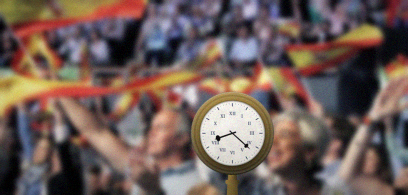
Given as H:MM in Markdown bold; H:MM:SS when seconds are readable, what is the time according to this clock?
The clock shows **8:22**
